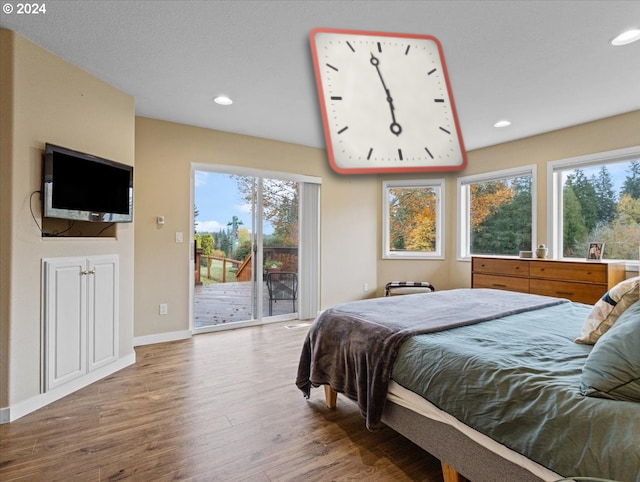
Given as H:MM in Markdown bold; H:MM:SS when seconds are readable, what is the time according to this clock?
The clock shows **5:58**
